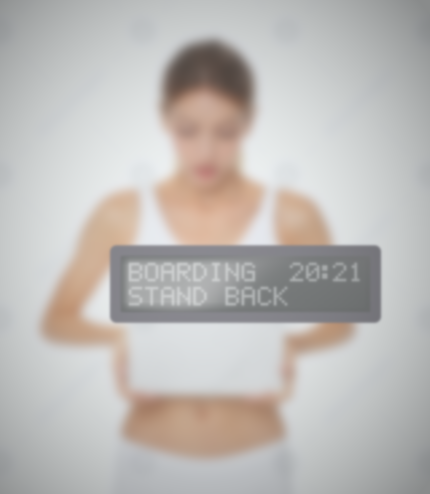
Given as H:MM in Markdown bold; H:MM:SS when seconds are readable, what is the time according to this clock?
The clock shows **20:21**
